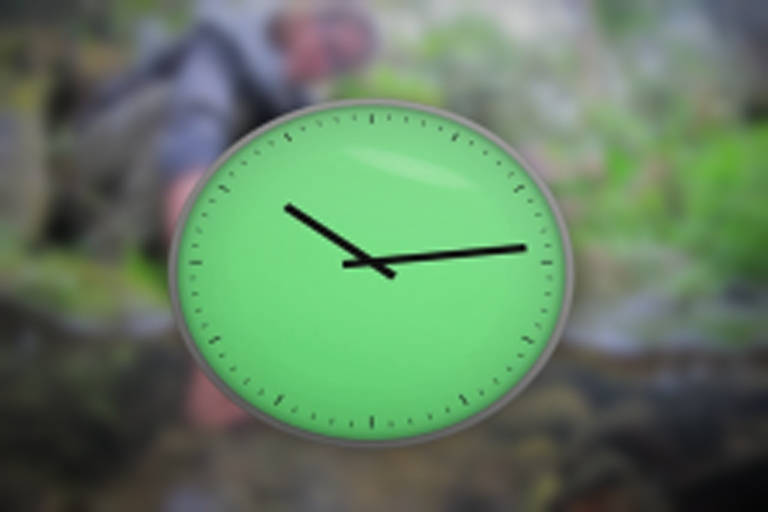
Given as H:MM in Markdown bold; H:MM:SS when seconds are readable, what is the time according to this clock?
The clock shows **10:14**
